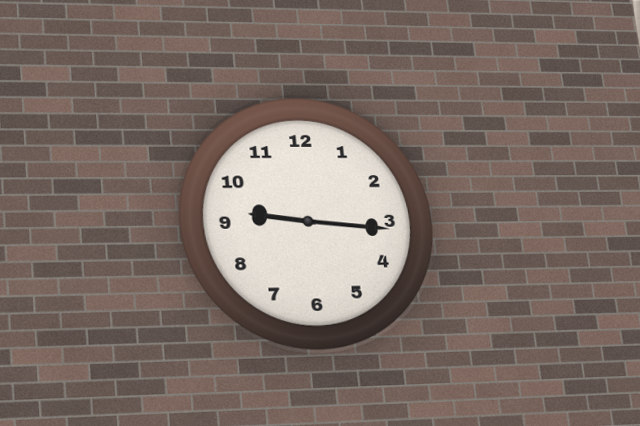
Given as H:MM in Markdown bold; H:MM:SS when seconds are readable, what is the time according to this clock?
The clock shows **9:16**
